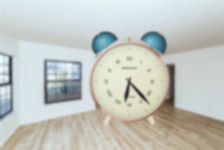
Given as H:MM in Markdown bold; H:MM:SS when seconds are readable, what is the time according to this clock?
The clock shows **6:23**
